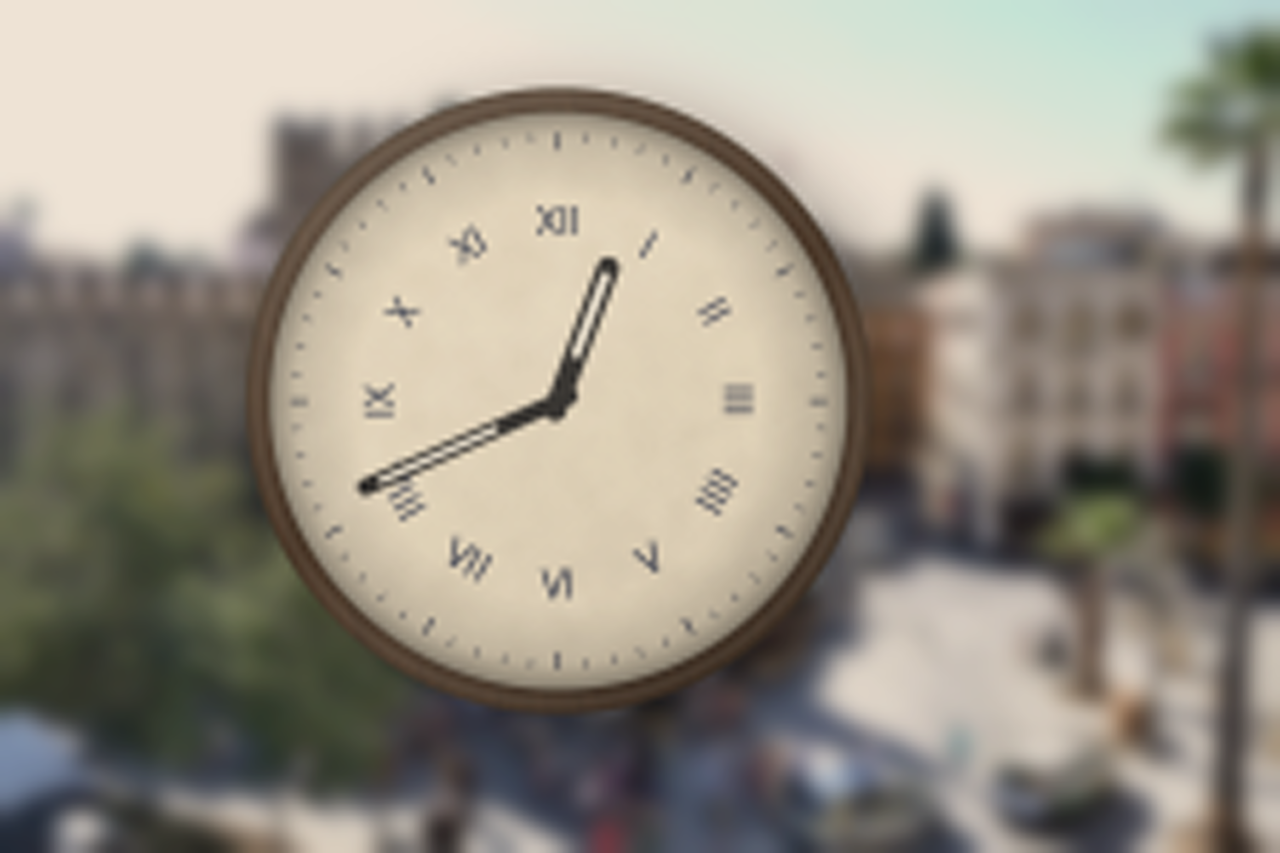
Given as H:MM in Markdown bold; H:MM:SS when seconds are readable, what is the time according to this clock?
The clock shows **12:41**
